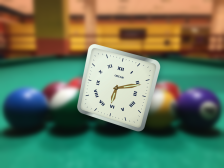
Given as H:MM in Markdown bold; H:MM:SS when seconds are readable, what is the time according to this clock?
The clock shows **6:11**
